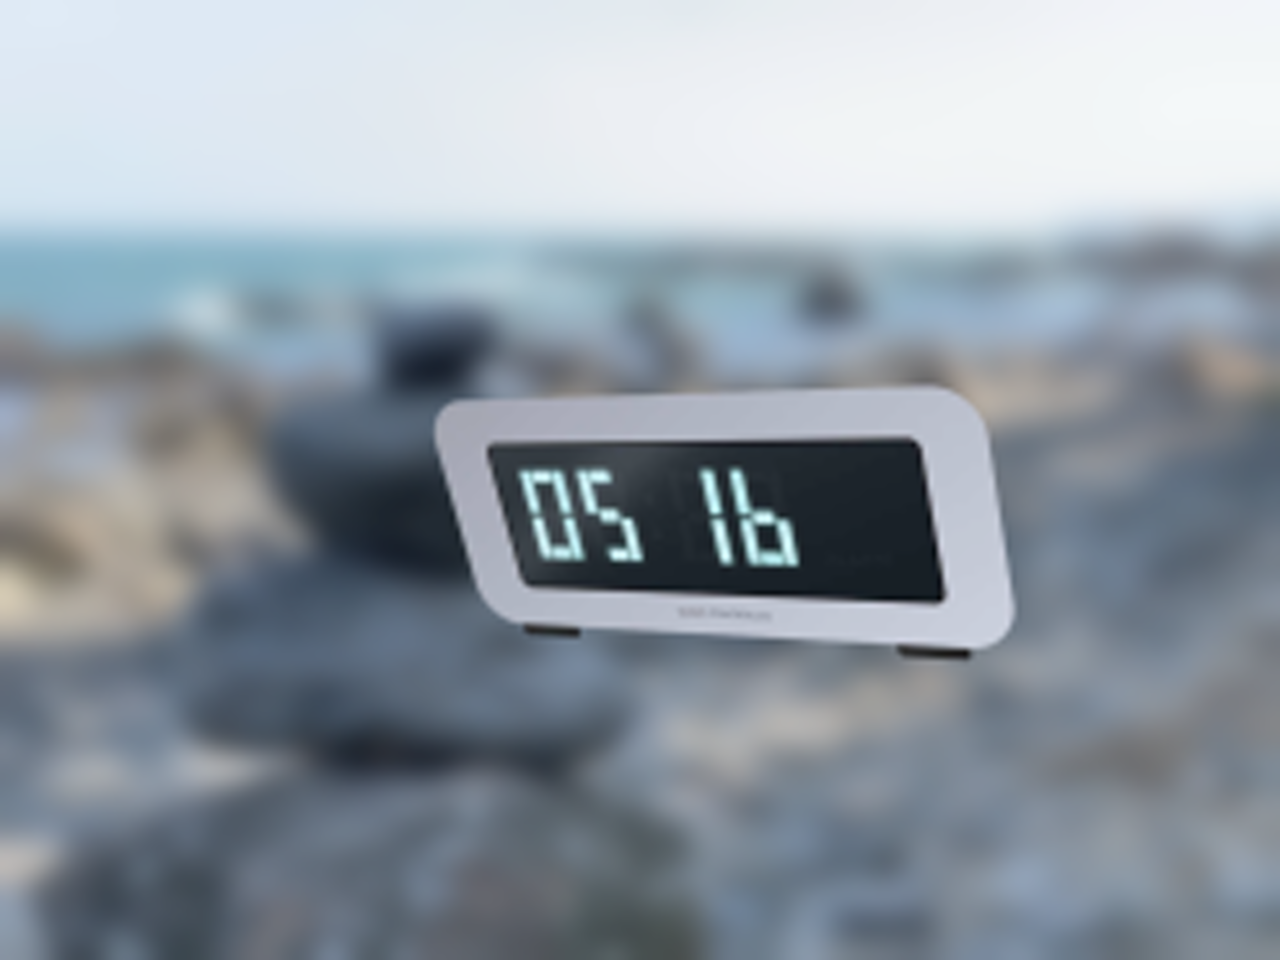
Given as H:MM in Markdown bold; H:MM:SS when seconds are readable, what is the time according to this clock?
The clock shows **5:16**
